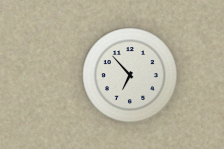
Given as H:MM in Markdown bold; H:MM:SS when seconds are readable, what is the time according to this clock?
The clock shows **6:53**
